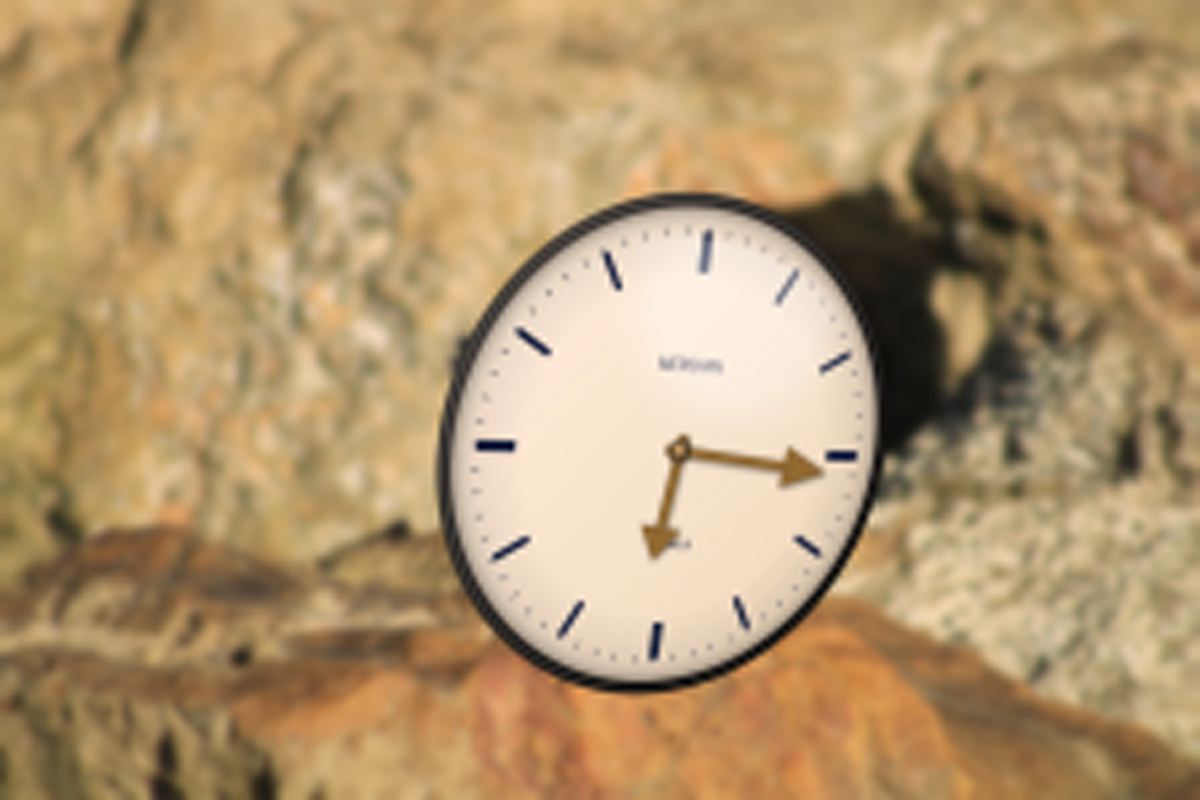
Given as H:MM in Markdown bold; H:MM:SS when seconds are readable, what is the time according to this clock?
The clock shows **6:16**
